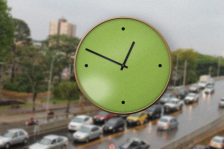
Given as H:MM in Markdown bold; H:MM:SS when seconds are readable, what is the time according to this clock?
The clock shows **12:49**
